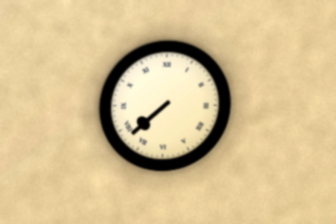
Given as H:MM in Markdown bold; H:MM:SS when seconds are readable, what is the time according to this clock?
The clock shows **7:38**
